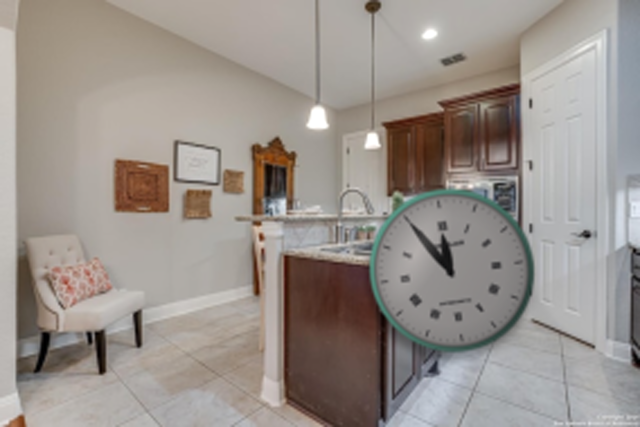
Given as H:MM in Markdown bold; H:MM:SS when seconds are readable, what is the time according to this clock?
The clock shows **11:55**
